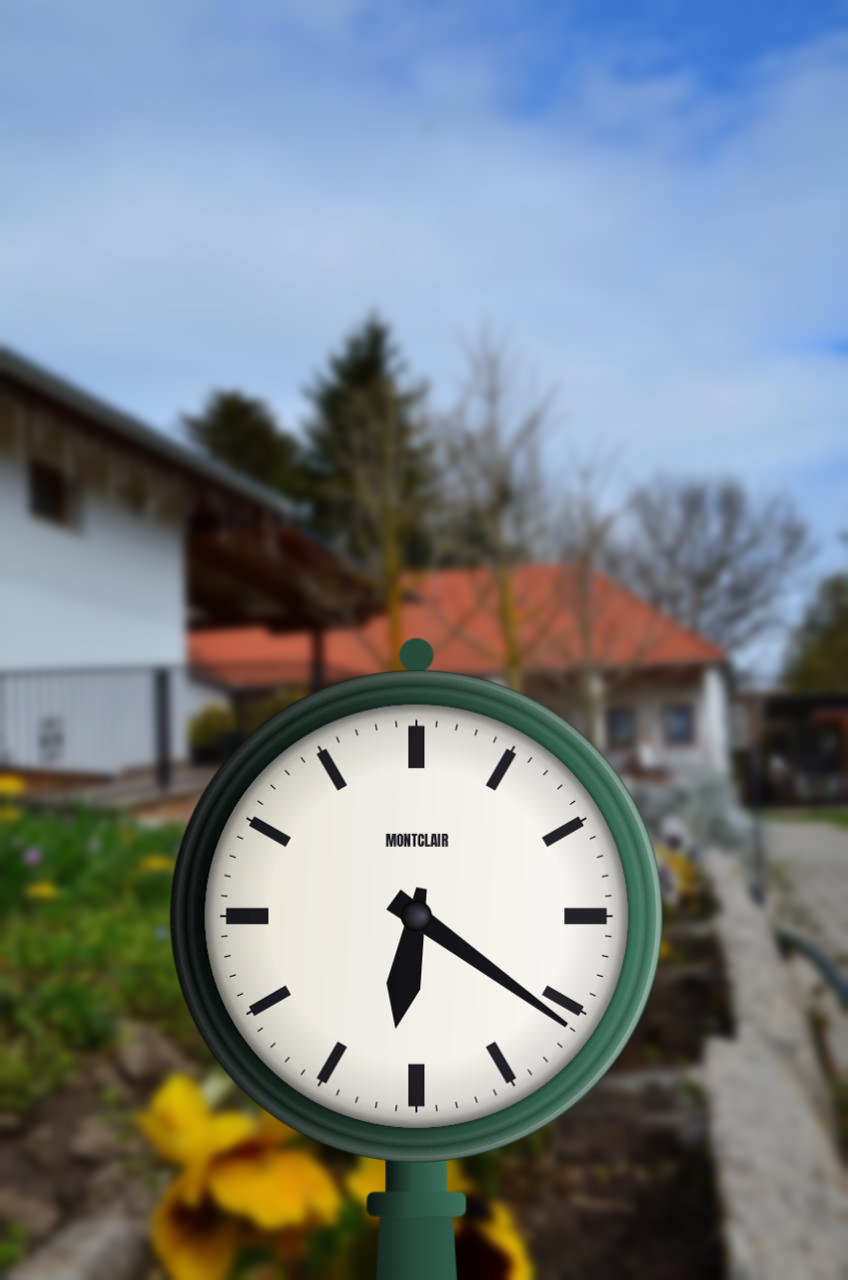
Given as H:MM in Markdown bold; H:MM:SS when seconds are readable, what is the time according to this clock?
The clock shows **6:21**
